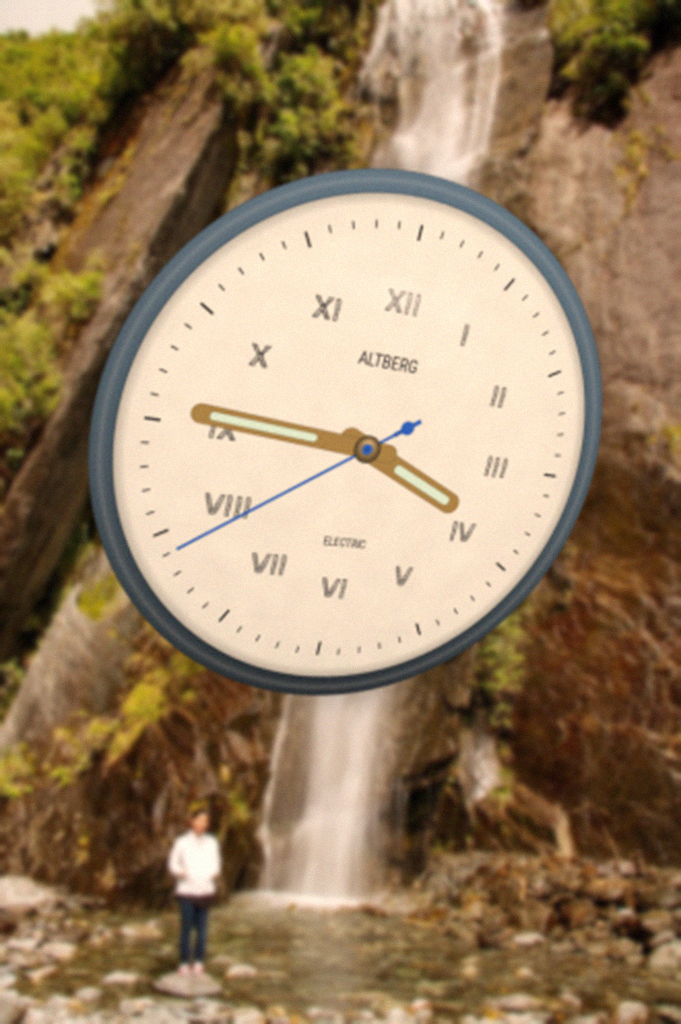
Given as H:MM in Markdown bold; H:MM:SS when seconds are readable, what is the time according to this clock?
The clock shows **3:45:39**
